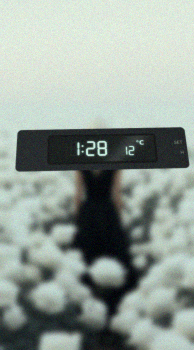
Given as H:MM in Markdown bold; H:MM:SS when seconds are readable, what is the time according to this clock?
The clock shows **1:28**
